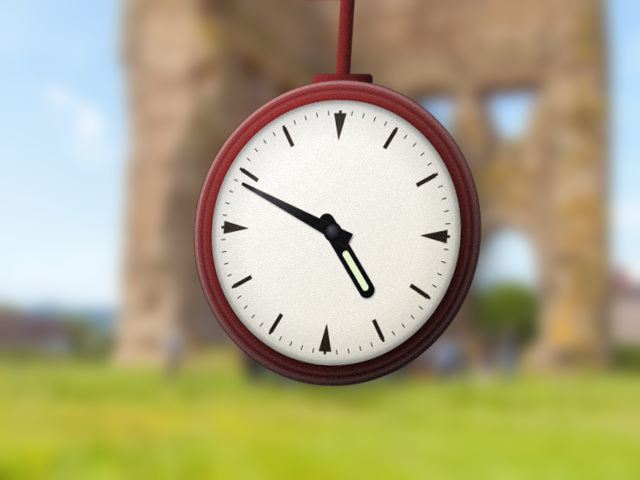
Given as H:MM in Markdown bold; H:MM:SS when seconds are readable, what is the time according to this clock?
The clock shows **4:49**
